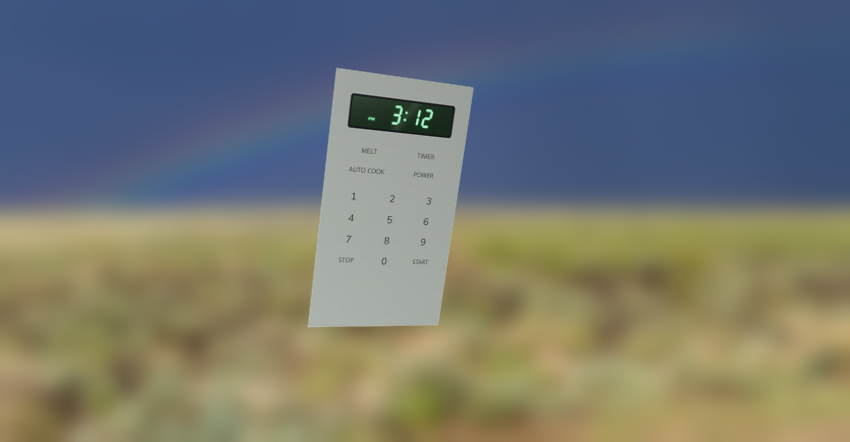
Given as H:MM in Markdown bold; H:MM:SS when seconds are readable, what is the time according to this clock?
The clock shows **3:12**
